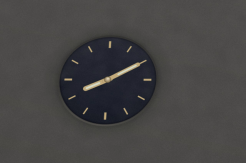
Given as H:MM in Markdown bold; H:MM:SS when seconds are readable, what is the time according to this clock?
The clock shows **8:10**
